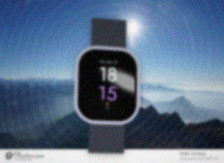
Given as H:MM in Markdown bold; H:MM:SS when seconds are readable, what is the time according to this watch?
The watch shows **18:15**
